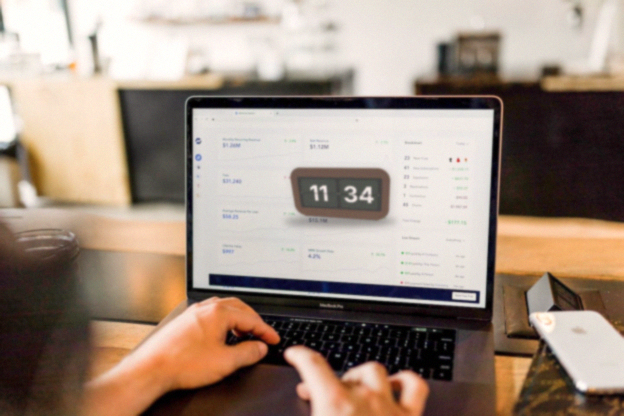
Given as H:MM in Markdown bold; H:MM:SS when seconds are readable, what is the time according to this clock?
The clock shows **11:34**
